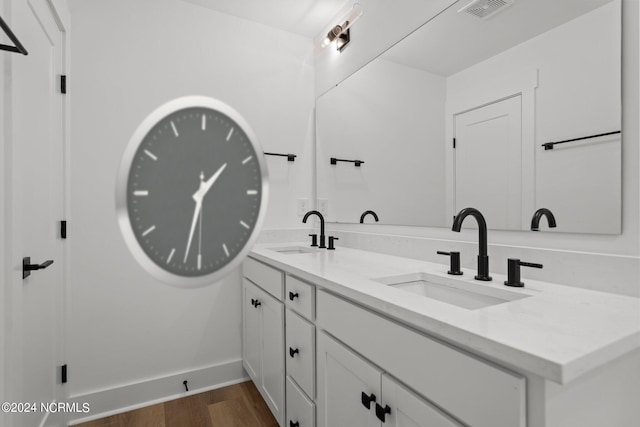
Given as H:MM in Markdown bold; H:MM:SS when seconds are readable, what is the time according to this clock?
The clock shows **1:32:30**
